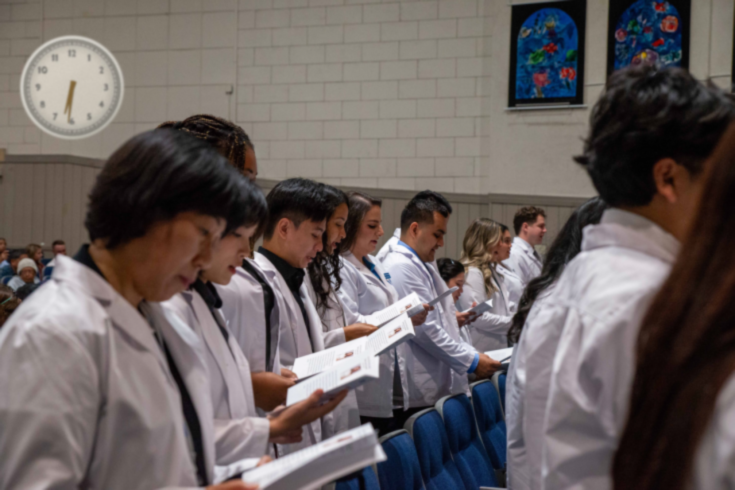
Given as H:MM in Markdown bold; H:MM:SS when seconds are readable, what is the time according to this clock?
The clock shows **6:31**
